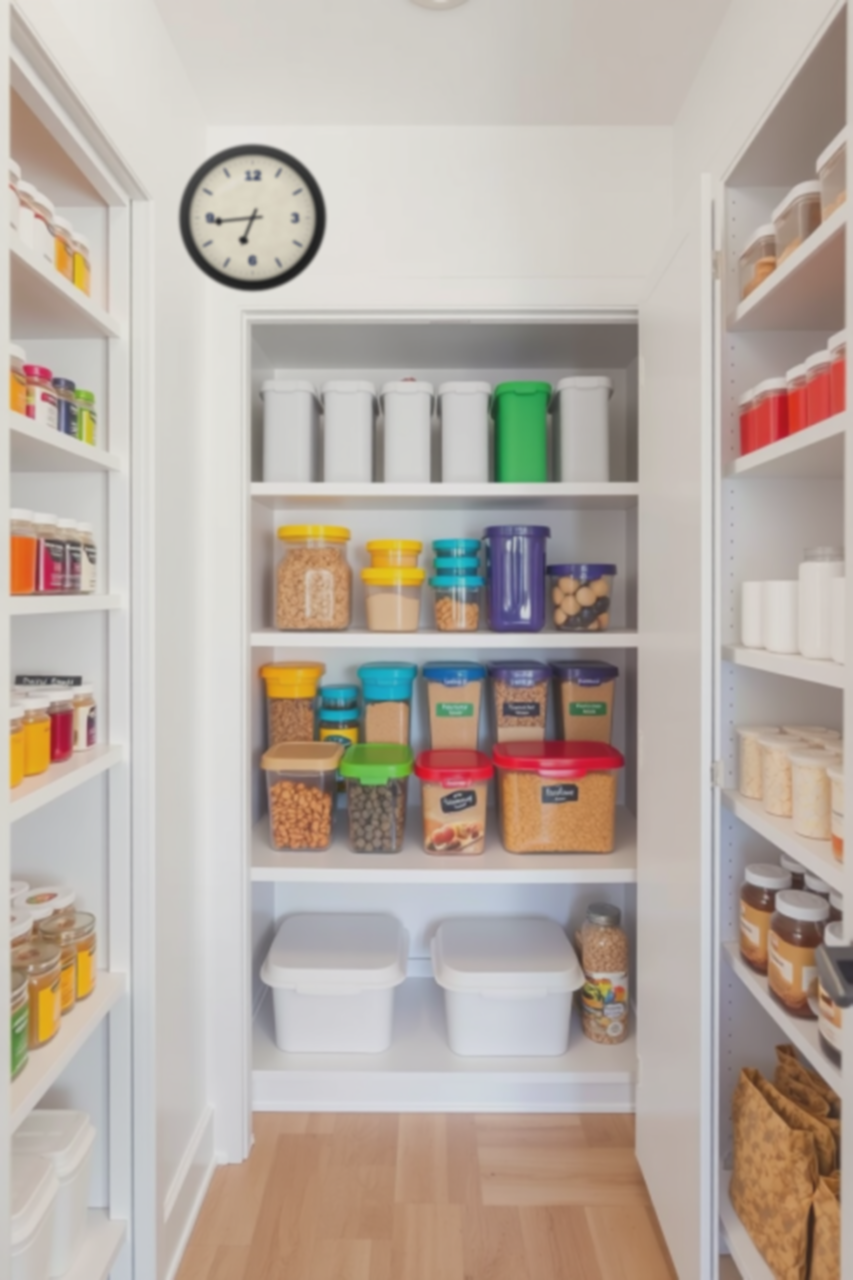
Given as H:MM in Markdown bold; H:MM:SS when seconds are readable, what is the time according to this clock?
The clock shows **6:44**
